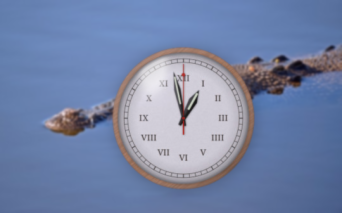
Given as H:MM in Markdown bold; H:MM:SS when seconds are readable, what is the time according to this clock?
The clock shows **12:58:00**
